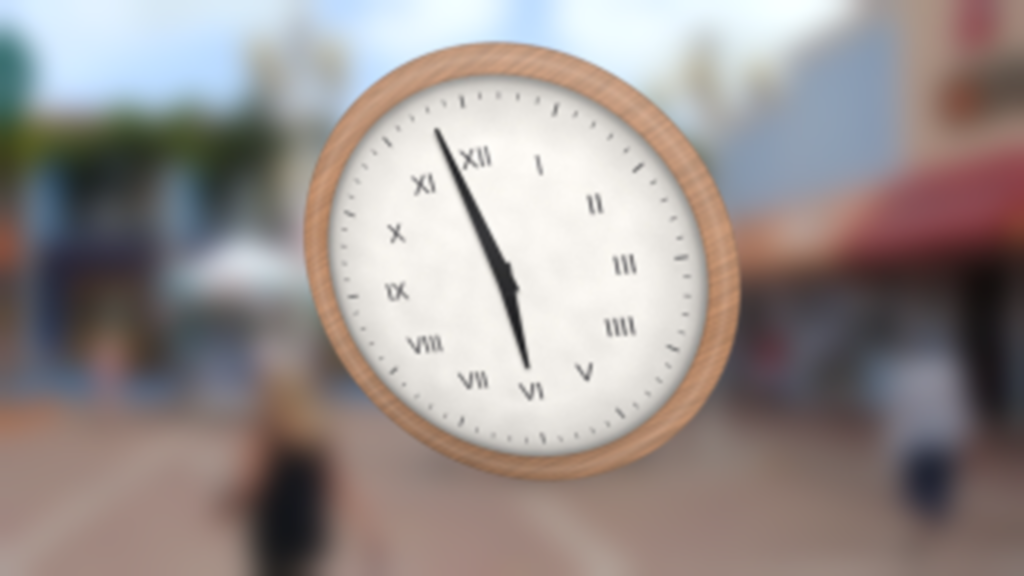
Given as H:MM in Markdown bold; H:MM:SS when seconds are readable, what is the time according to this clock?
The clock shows **5:58**
